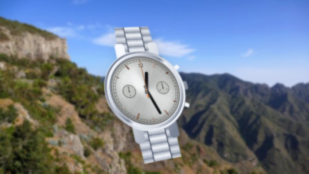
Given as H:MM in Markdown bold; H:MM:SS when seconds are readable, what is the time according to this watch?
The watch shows **12:27**
